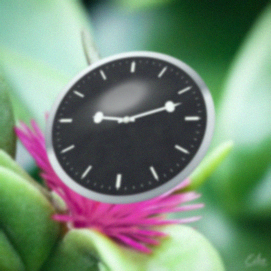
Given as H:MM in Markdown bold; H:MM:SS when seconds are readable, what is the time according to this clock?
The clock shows **9:12**
